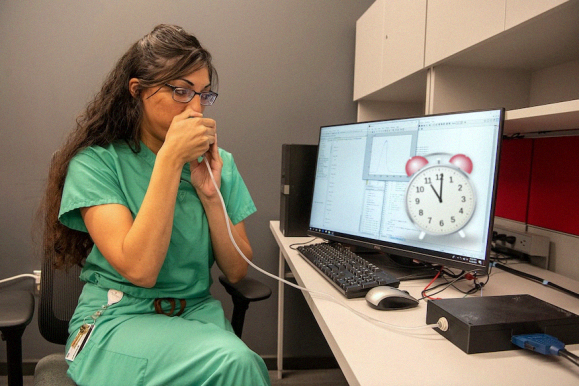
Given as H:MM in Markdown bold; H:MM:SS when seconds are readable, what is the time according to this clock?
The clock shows **11:01**
